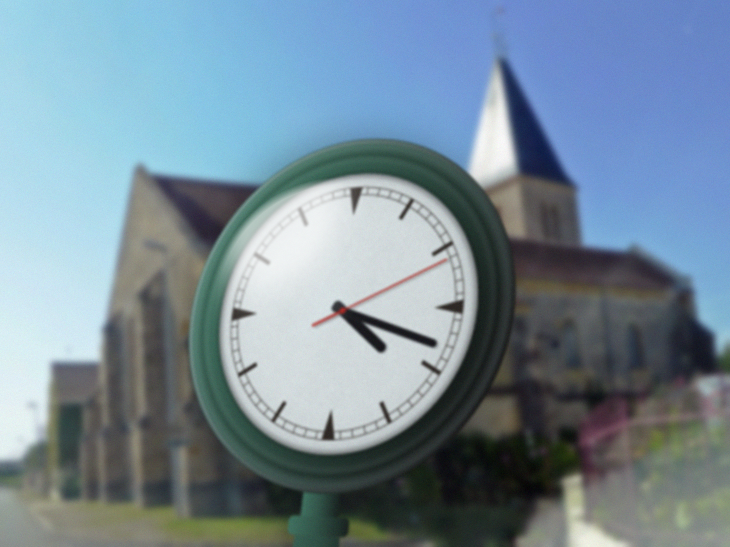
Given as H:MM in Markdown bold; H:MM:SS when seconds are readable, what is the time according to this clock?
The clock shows **4:18:11**
